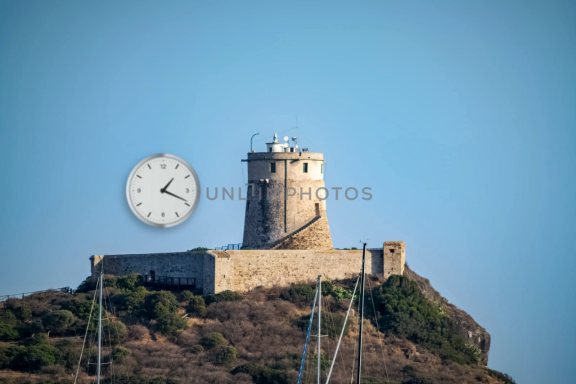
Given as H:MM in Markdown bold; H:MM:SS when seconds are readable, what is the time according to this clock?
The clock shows **1:19**
